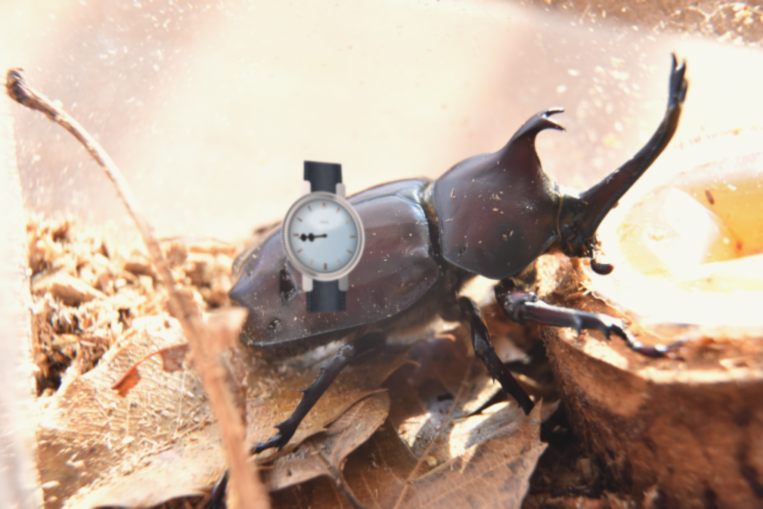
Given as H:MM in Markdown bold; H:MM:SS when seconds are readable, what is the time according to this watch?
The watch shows **8:44**
